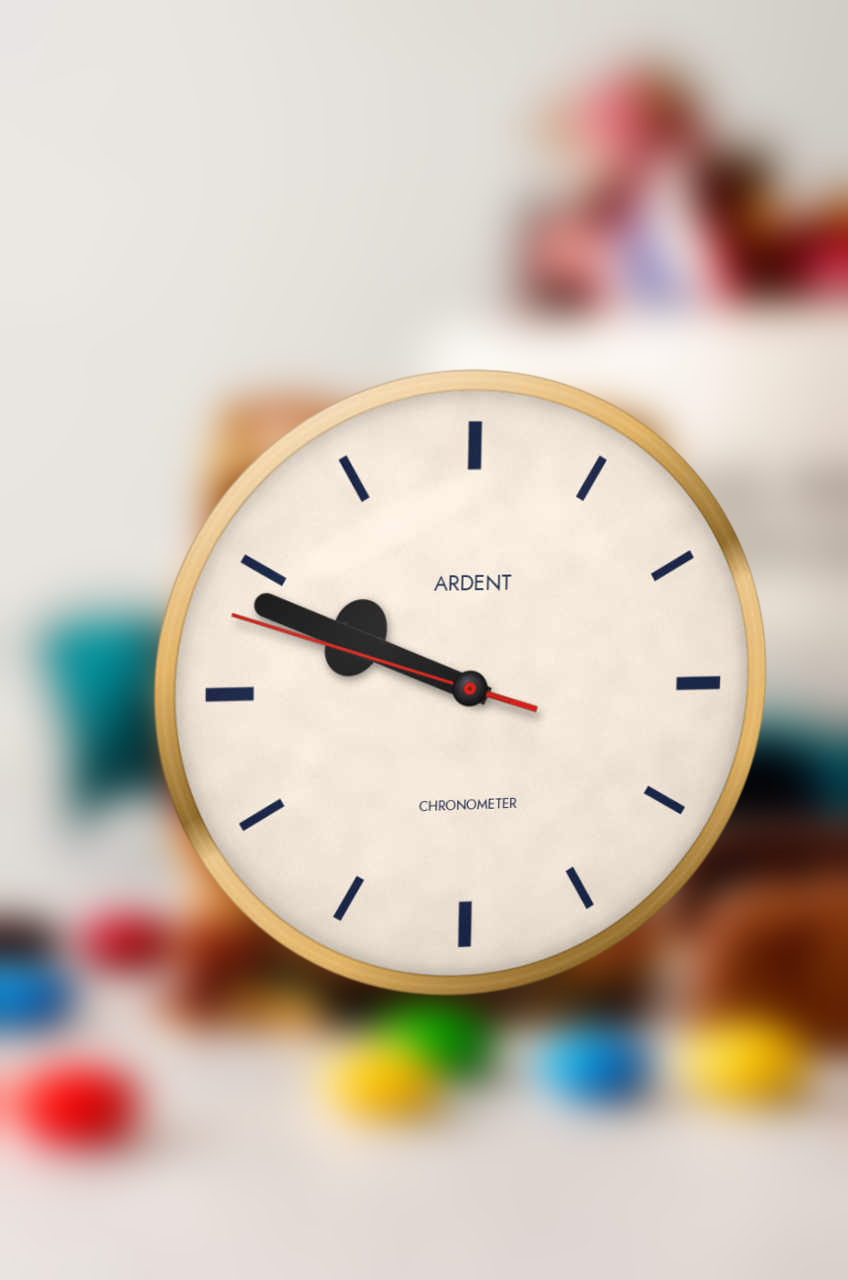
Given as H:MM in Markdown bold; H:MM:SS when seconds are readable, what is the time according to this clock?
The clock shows **9:48:48**
